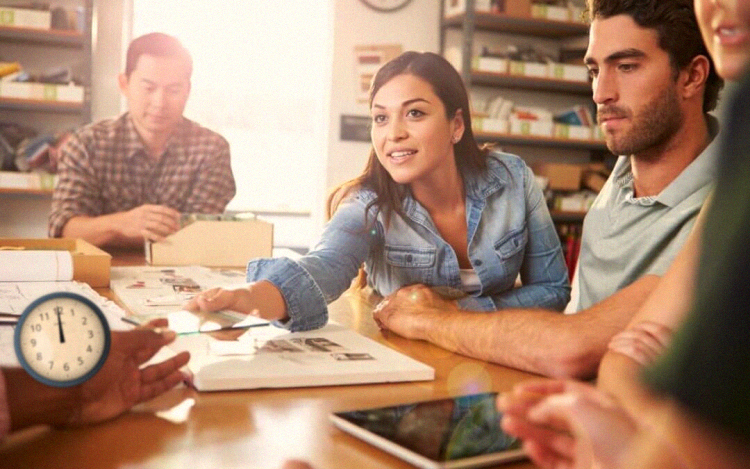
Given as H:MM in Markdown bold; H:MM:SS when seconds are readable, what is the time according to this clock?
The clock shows **12:00**
